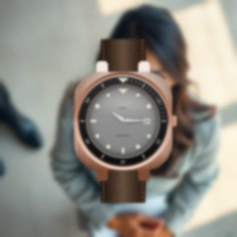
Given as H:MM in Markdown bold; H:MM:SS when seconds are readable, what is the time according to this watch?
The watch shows **10:15**
